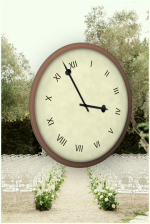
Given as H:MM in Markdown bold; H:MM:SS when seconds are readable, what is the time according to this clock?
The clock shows **3:58**
